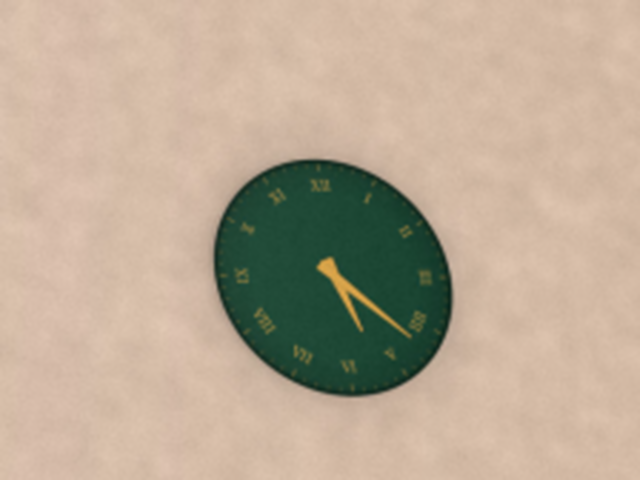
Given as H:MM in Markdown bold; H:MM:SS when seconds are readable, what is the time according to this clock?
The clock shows **5:22**
